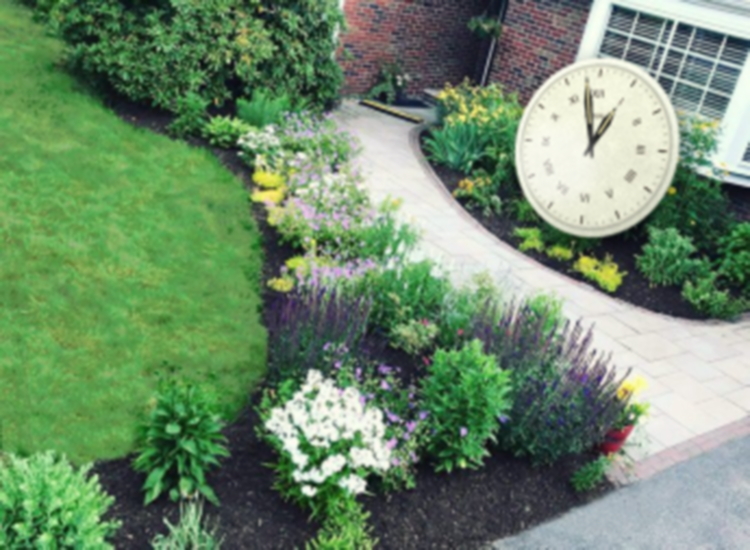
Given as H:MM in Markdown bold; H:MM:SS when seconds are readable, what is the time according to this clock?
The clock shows **12:58**
